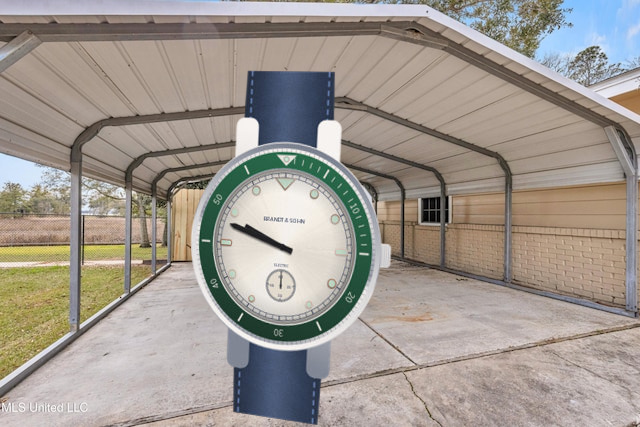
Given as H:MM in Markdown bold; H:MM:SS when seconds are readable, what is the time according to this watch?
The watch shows **9:48**
